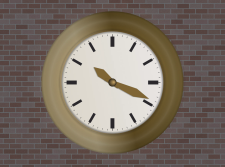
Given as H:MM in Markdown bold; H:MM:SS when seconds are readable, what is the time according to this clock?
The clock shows **10:19**
